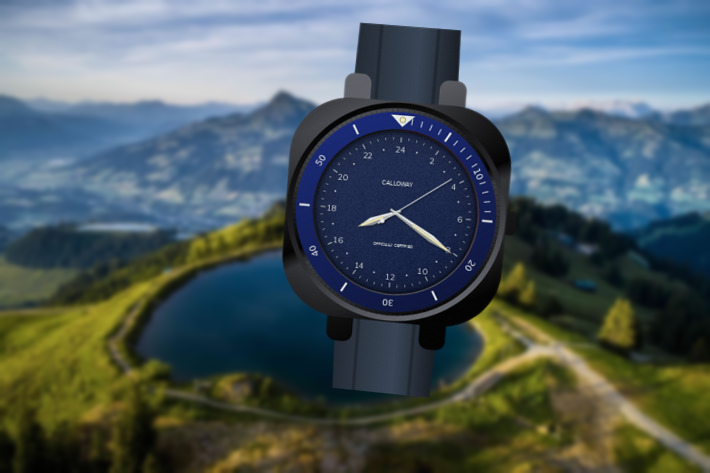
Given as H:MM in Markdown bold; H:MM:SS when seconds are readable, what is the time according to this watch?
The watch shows **16:20:09**
